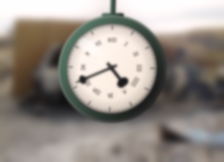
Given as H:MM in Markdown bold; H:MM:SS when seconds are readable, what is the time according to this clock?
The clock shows **4:41**
